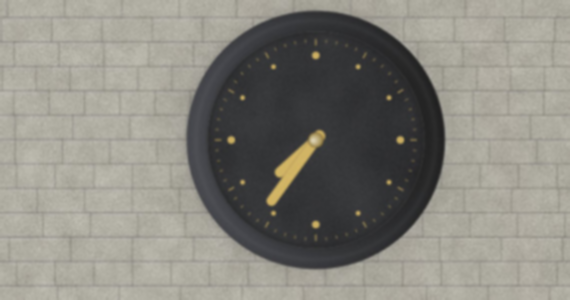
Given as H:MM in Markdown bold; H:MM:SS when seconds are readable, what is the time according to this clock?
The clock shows **7:36**
